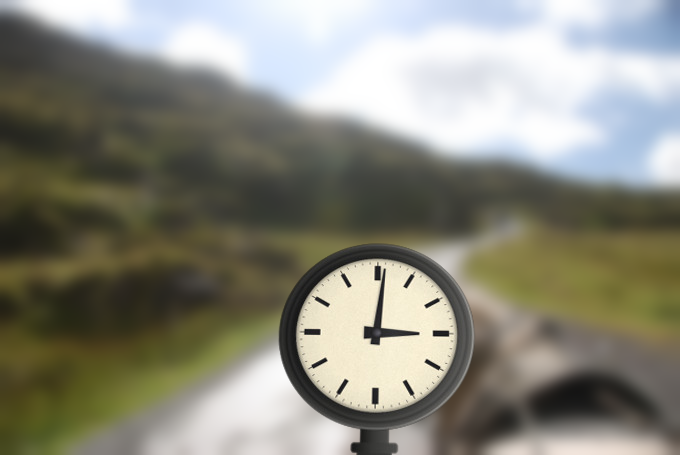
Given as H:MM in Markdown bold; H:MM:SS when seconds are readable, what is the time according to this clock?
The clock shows **3:01**
